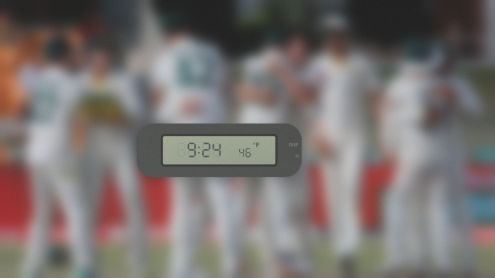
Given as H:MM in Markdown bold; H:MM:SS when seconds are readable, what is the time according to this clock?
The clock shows **9:24**
